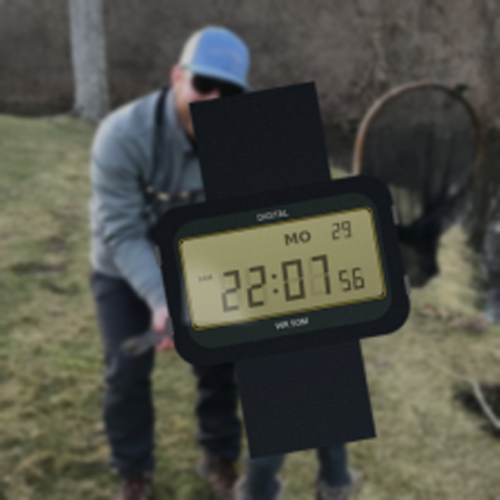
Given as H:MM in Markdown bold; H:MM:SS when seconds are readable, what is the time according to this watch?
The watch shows **22:07:56**
